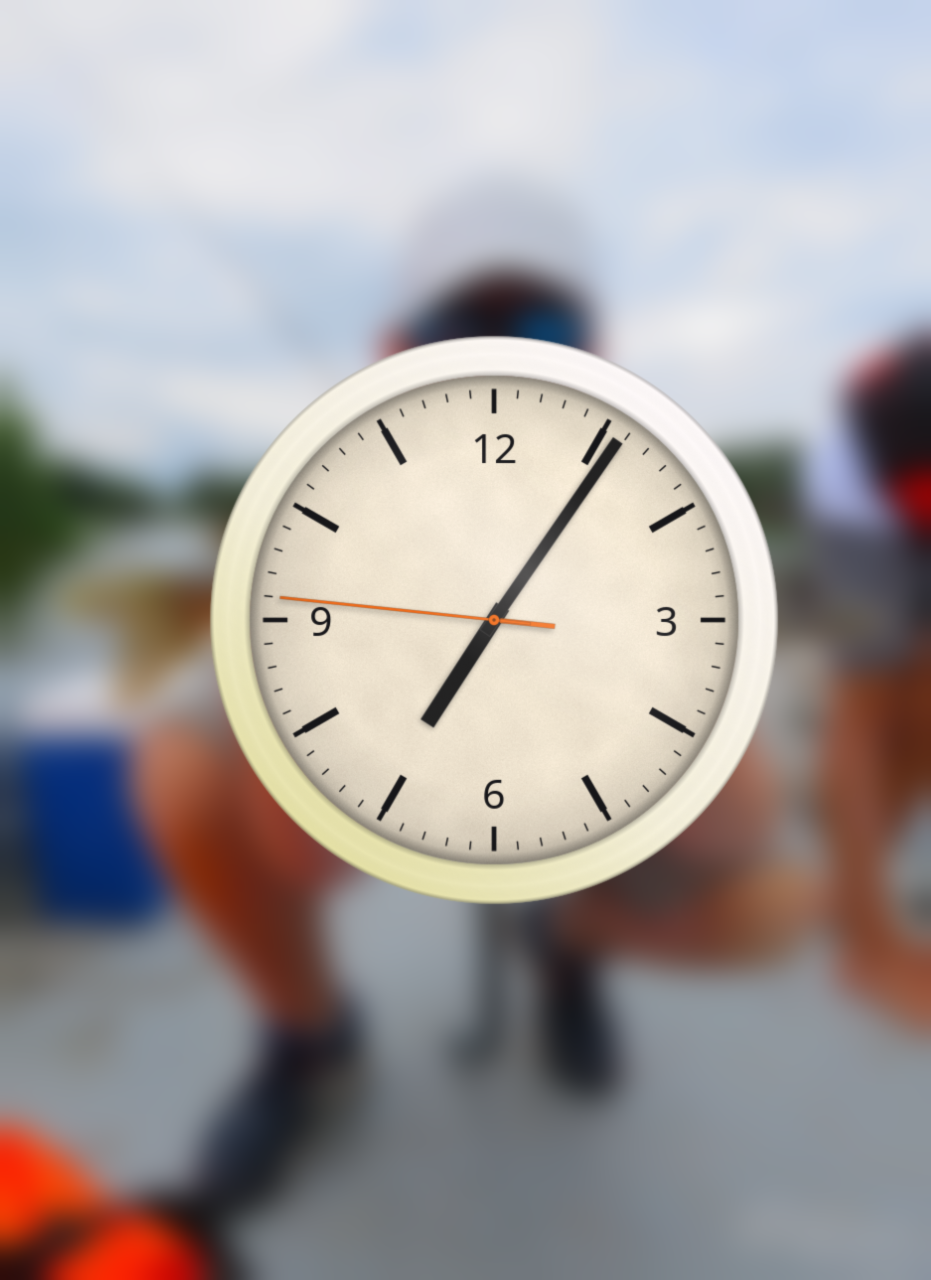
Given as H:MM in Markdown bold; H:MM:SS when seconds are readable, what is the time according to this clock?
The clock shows **7:05:46**
